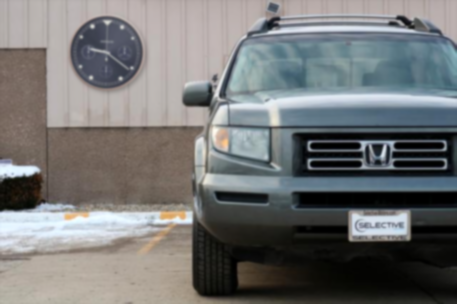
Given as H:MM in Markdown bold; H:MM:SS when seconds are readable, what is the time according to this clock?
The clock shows **9:21**
